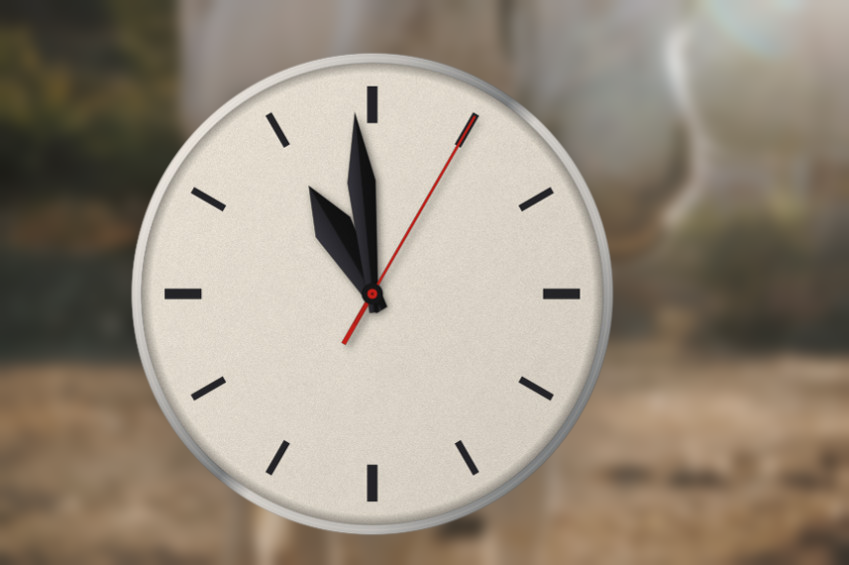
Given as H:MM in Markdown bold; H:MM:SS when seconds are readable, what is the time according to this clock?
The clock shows **10:59:05**
